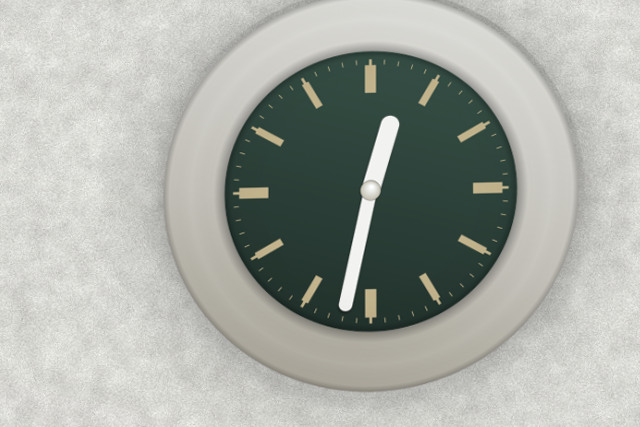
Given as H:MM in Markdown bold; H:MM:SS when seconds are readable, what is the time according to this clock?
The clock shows **12:32**
